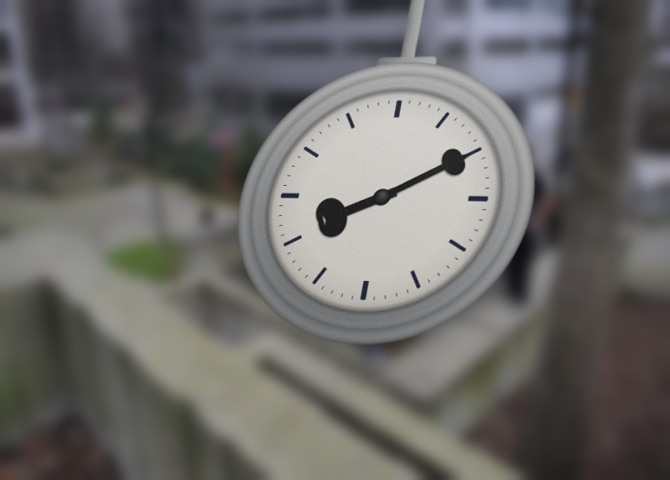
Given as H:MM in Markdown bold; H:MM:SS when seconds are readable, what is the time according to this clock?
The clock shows **8:10**
